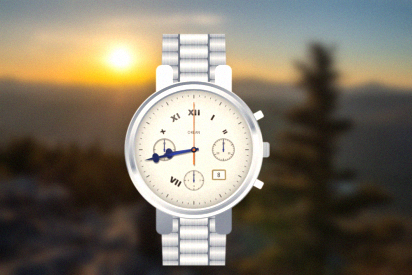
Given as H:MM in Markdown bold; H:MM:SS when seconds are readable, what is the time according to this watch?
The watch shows **8:43**
